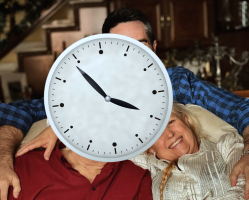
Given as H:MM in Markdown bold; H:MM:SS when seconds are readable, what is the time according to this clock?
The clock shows **3:54**
